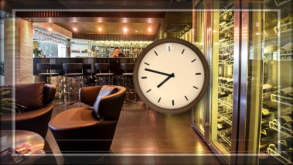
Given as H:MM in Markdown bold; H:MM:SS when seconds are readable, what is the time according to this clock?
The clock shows **7:48**
